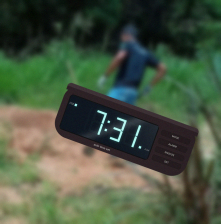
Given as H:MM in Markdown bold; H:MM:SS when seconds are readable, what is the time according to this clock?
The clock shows **7:31**
